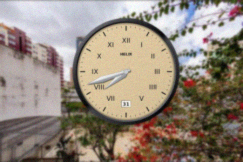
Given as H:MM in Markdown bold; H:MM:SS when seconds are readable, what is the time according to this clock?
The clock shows **7:42**
